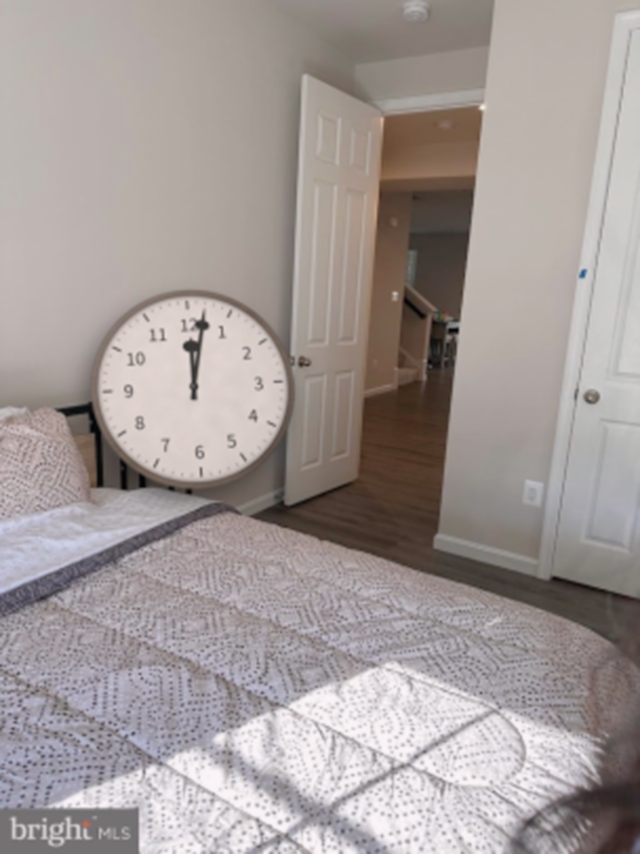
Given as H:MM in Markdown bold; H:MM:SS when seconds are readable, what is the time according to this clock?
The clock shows **12:02**
